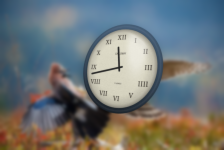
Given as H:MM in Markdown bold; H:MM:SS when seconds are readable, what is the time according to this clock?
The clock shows **11:43**
